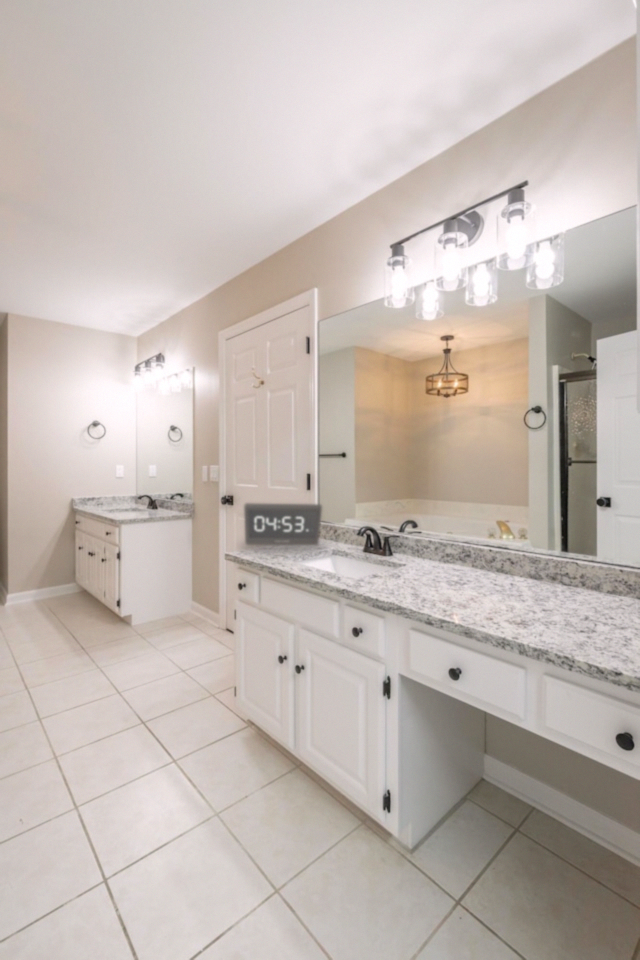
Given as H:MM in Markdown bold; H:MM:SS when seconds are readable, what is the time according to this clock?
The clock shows **4:53**
